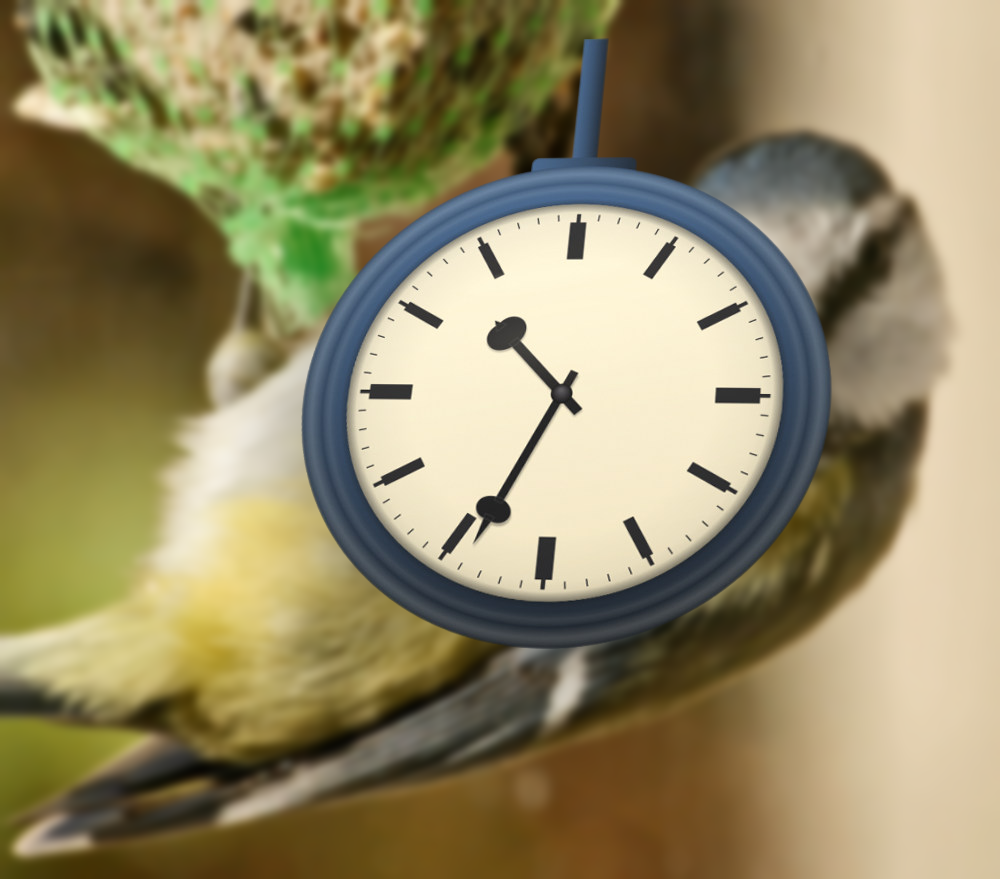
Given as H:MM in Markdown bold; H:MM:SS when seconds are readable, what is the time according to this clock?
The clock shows **10:34**
